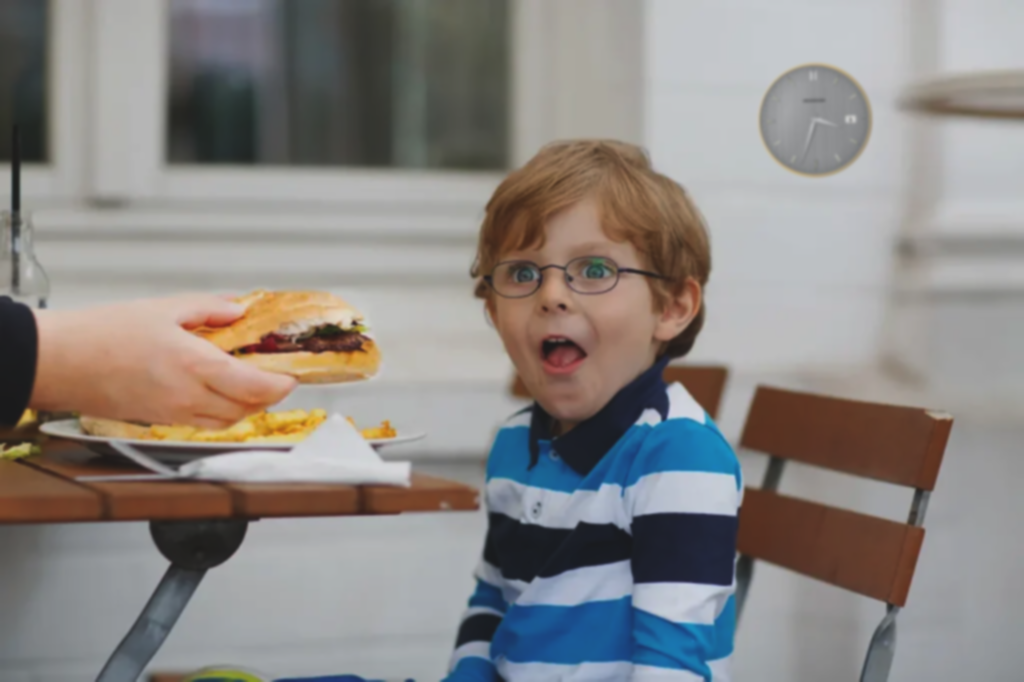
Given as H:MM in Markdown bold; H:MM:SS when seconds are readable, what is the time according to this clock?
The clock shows **3:33**
